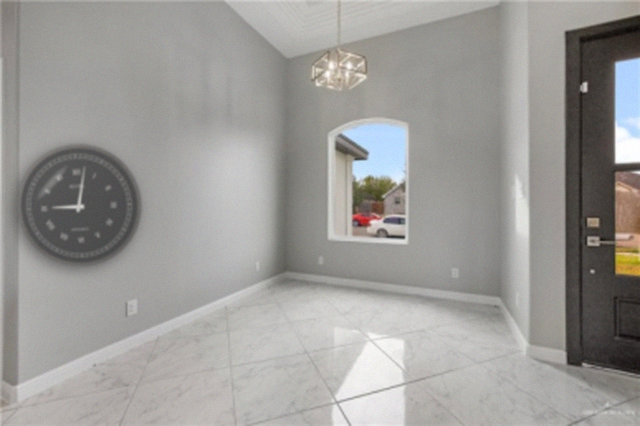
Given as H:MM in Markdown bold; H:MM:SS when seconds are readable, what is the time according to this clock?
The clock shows **9:02**
